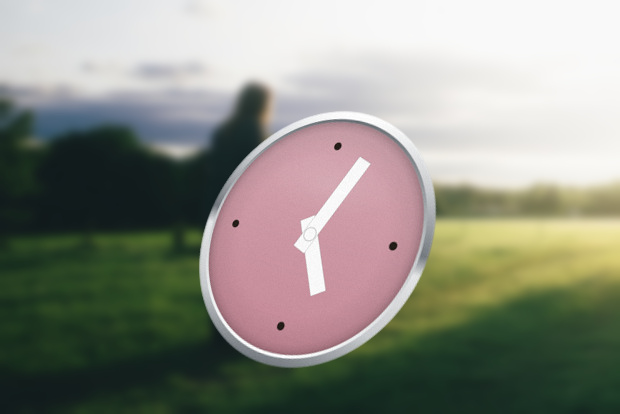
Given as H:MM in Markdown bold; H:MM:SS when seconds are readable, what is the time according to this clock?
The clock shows **5:04**
